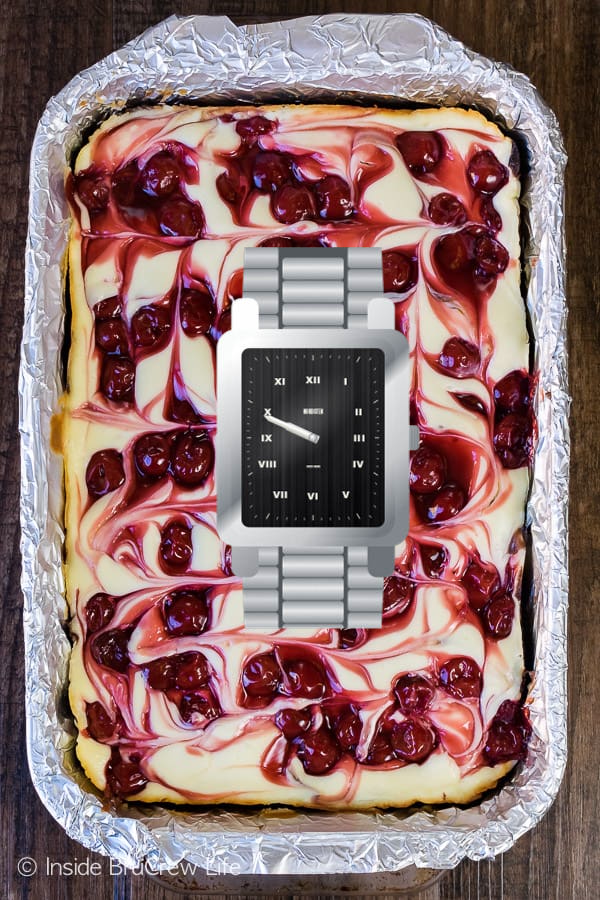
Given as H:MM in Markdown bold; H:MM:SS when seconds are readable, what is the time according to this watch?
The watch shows **9:49**
